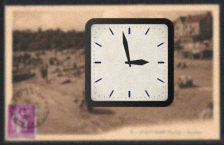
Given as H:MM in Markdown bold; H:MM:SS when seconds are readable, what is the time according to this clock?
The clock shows **2:58**
